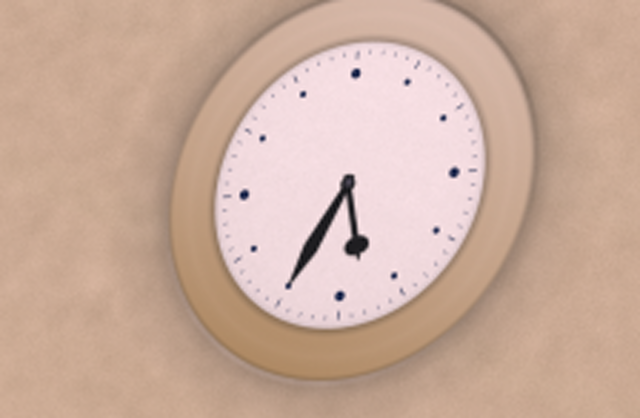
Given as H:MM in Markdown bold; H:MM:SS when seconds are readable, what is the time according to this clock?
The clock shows **5:35**
